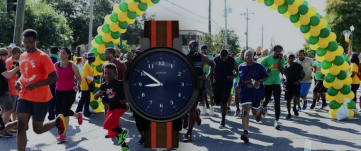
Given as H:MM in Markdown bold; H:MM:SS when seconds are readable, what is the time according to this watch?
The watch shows **8:51**
